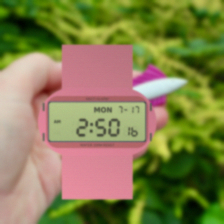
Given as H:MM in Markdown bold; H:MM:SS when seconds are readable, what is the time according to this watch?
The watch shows **2:50:16**
